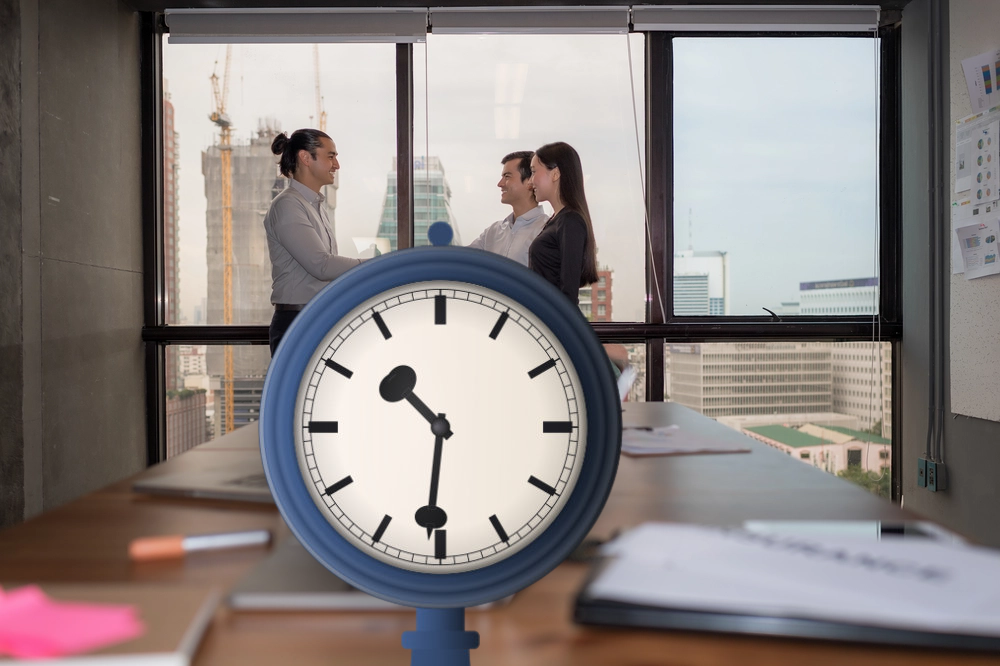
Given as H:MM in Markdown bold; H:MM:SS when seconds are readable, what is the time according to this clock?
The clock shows **10:31**
